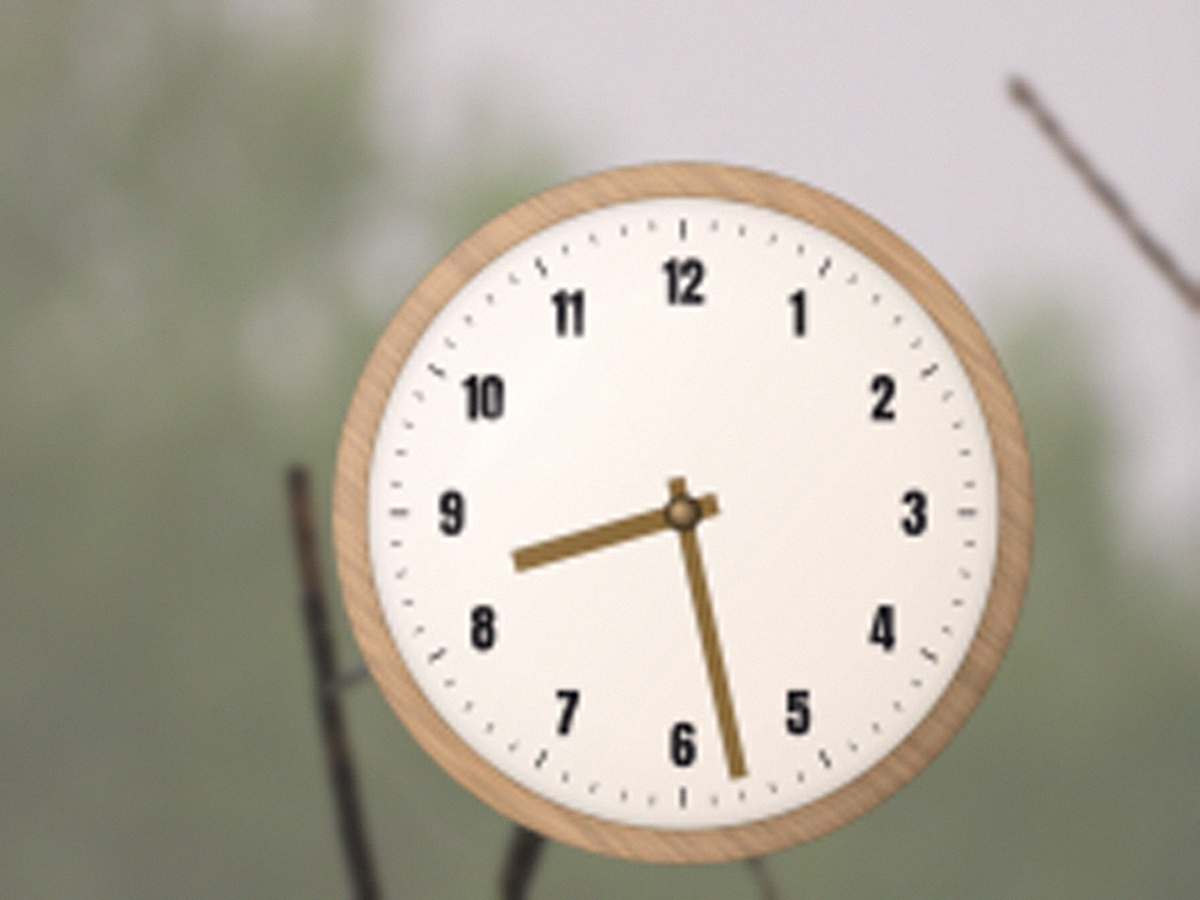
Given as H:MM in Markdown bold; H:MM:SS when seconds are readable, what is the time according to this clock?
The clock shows **8:28**
